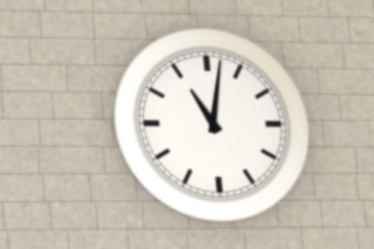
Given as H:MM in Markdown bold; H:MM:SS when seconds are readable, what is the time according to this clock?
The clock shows **11:02**
